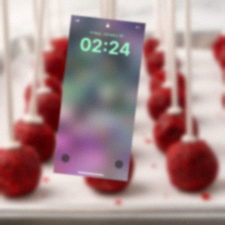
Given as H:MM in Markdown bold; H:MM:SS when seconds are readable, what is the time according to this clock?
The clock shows **2:24**
